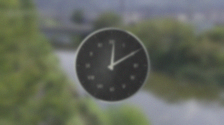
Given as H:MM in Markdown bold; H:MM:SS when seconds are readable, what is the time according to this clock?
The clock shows **12:10**
